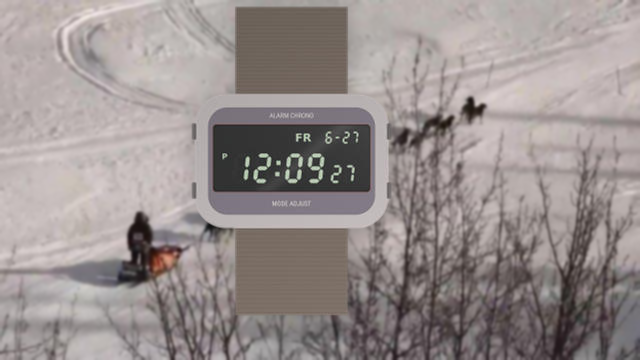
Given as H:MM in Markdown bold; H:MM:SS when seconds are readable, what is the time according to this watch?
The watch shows **12:09:27**
